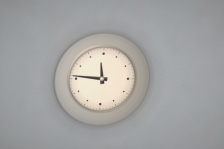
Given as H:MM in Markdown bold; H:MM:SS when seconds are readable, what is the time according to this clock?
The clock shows **11:46**
